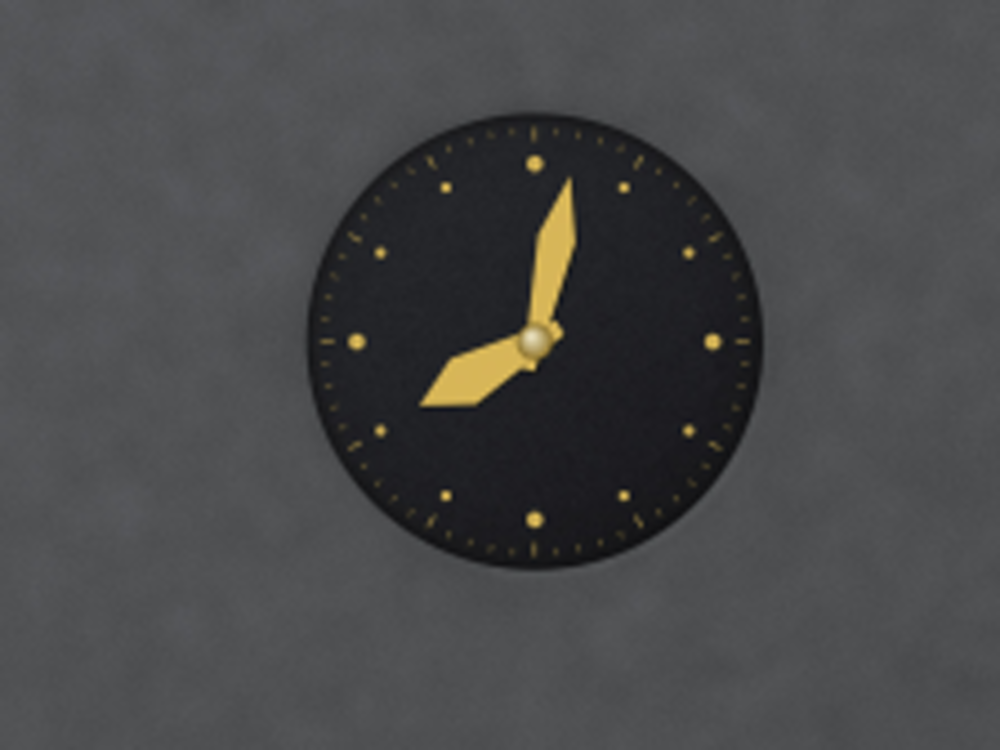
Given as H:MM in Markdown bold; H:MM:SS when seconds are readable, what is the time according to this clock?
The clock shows **8:02**
